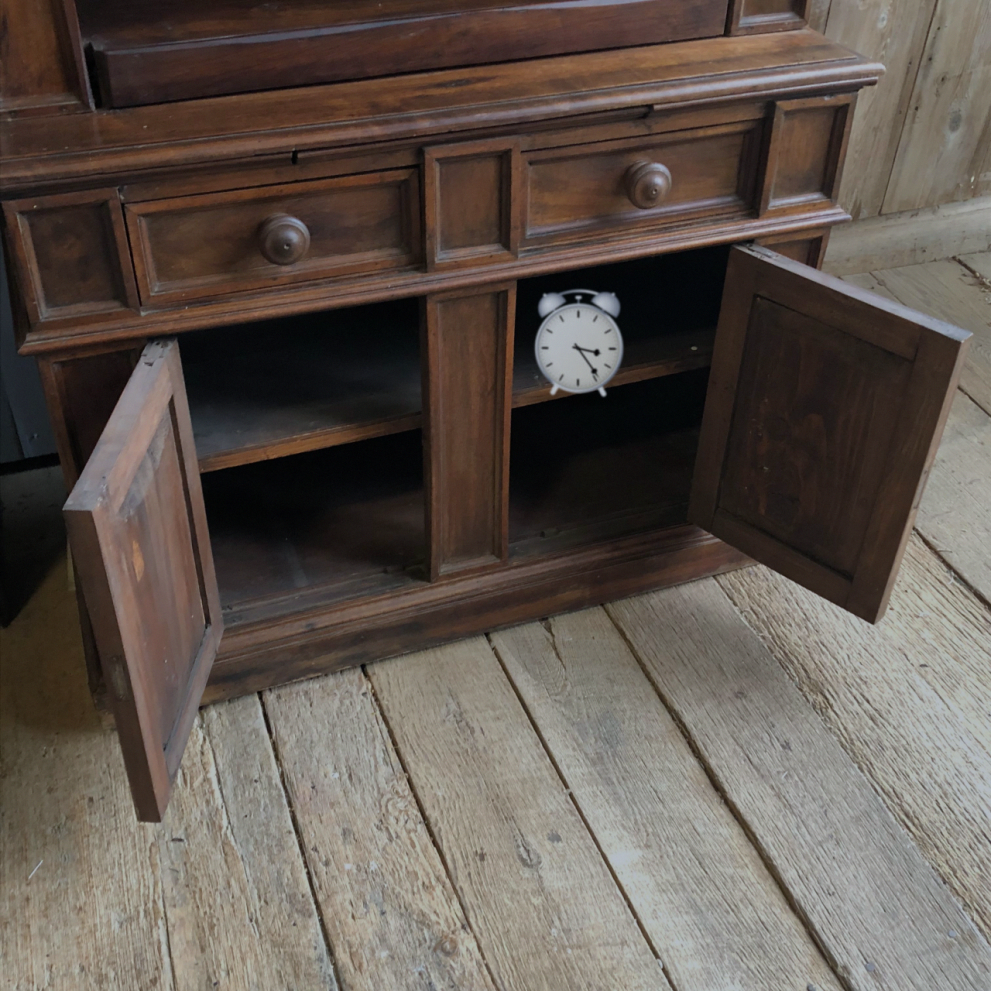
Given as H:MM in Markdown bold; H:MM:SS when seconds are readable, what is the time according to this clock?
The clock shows **3:24**
